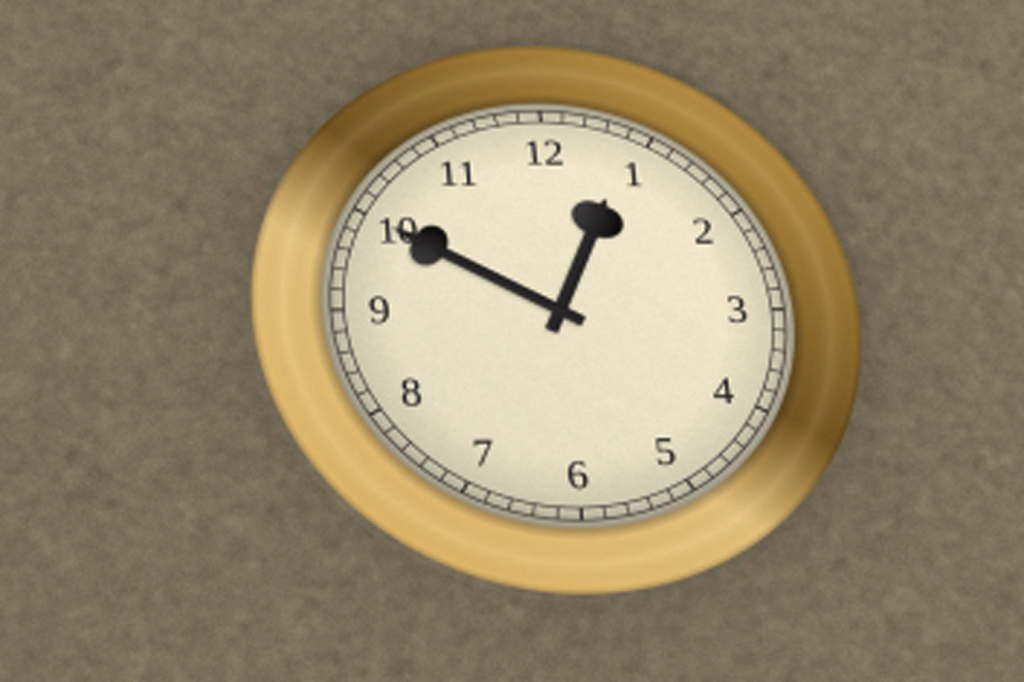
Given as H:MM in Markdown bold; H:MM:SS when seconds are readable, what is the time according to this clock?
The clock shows **12:50**
